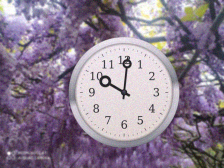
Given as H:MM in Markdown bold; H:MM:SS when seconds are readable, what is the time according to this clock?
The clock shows **10:01**
